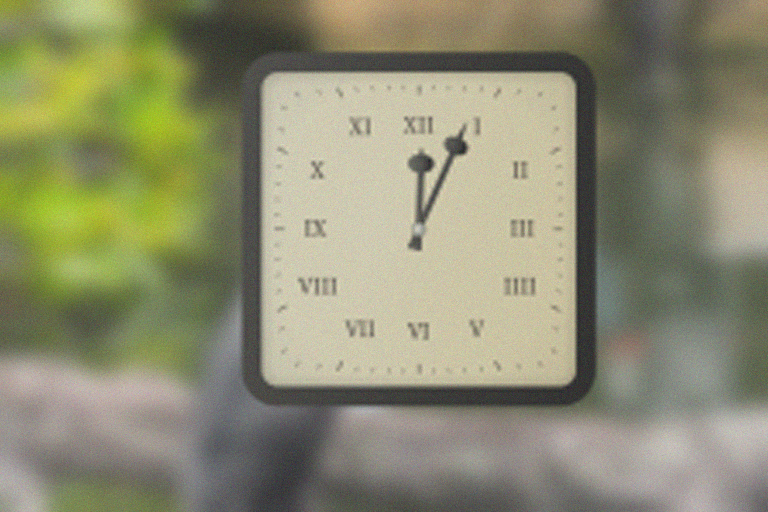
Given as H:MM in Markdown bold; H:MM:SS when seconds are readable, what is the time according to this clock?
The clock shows **12:04**
